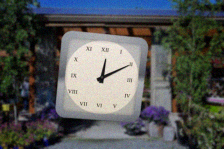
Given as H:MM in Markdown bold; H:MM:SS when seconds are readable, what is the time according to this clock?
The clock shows **12:10**
